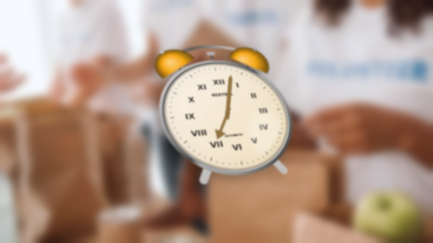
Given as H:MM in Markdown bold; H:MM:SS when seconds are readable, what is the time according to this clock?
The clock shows **7:03**
